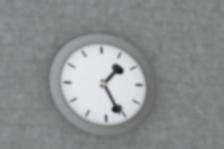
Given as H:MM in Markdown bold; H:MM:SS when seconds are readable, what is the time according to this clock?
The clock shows **1:26**
